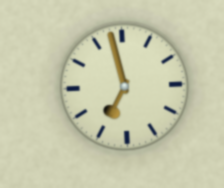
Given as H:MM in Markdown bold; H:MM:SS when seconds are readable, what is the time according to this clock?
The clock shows **6:58**
